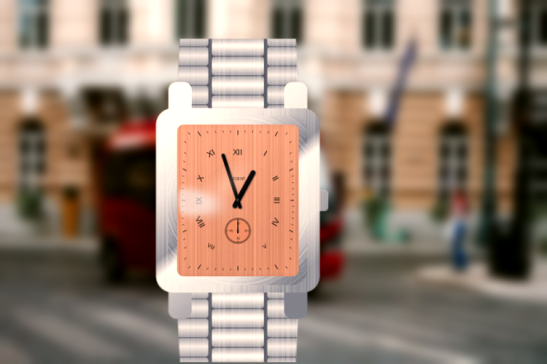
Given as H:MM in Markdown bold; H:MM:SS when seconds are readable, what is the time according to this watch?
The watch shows **12:57**
